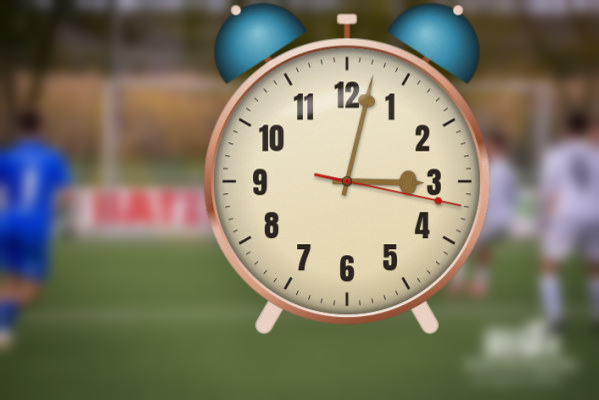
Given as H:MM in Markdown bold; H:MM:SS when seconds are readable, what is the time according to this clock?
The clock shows **3:02:17**
